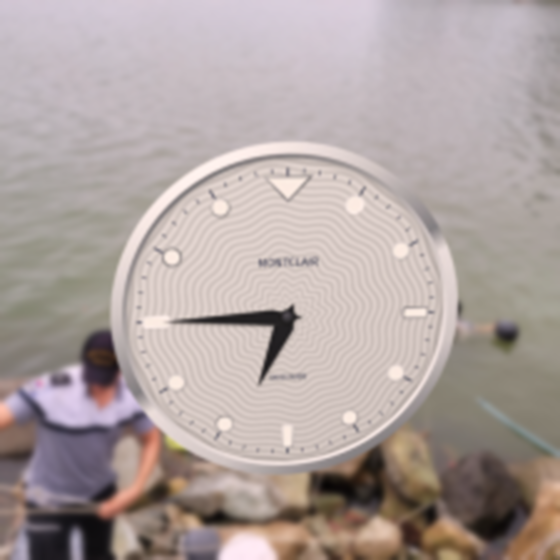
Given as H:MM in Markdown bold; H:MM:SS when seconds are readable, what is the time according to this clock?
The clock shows **6:45**
